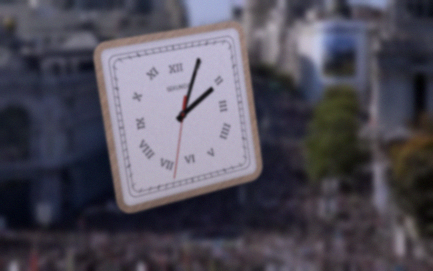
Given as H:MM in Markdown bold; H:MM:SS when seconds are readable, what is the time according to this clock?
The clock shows **2:04:33**
